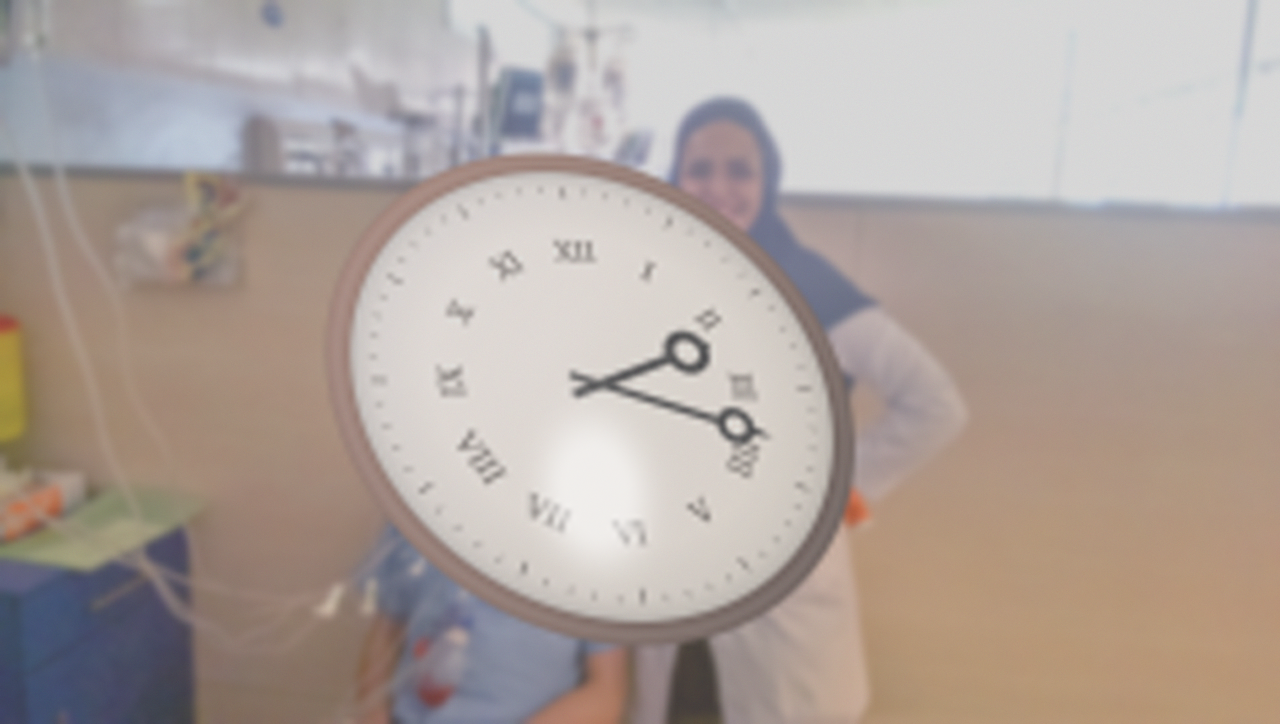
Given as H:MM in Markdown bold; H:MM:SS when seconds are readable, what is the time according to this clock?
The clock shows **2:18**
